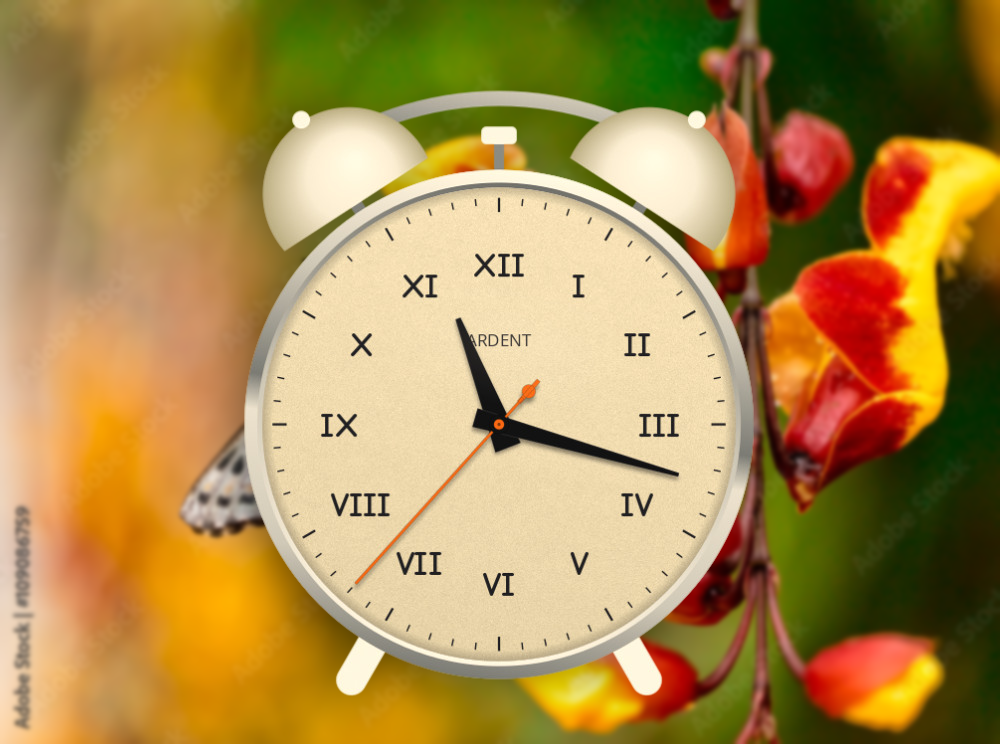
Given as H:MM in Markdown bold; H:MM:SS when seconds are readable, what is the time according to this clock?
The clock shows **11:17:37**
